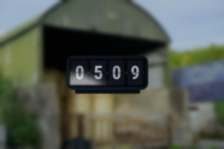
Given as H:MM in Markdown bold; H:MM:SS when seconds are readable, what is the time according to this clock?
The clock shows **5:09**
